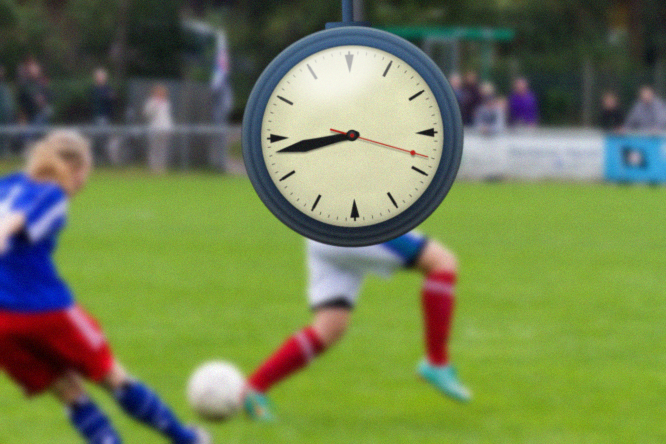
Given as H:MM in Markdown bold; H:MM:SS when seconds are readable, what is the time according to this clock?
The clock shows **8:43:18**
